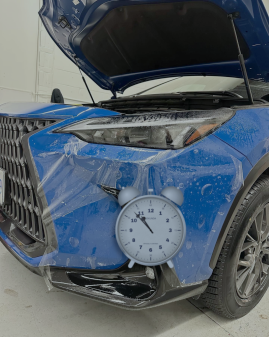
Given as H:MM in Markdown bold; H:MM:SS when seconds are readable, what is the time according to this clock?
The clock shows **10:53**
